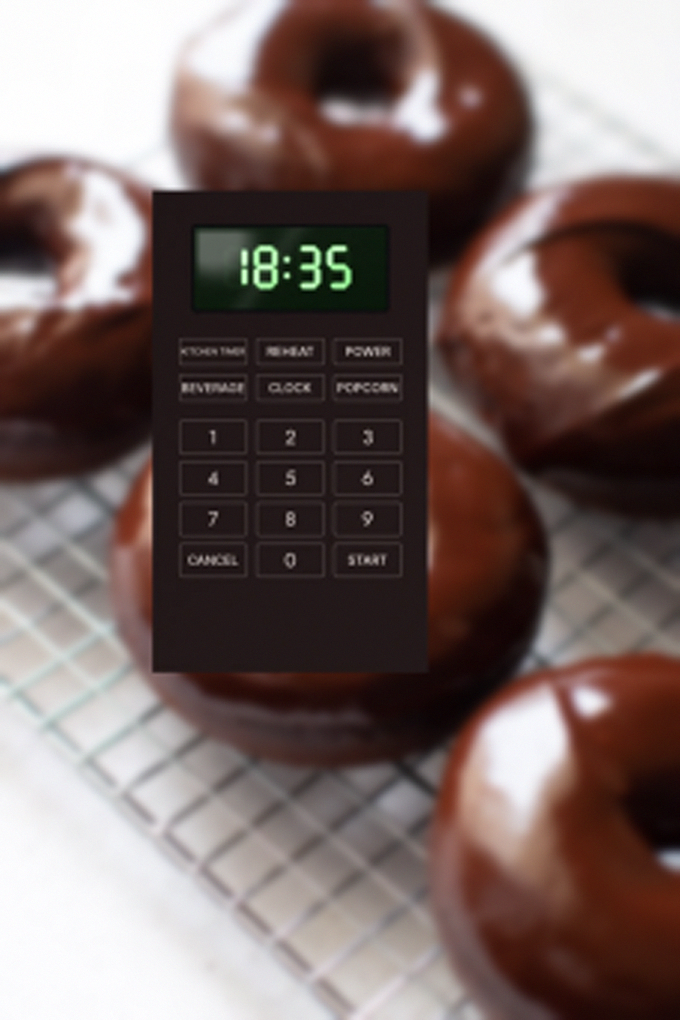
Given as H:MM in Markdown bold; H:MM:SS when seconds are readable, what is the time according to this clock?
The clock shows **18:35**
